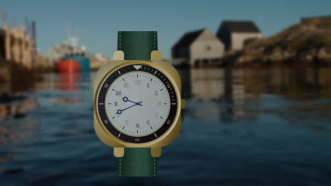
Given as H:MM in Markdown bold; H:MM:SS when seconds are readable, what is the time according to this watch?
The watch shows **9:41**
